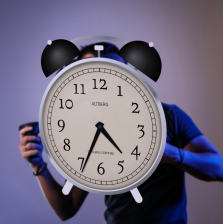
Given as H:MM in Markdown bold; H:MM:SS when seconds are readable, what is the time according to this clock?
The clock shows **4:34**
